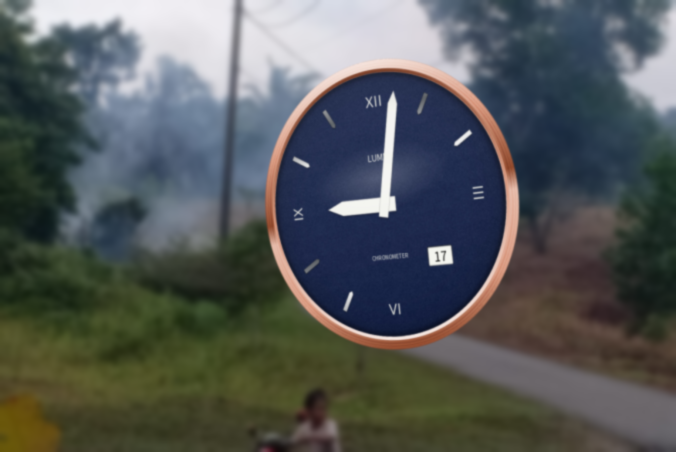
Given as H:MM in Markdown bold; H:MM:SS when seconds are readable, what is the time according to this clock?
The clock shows **9:02**
